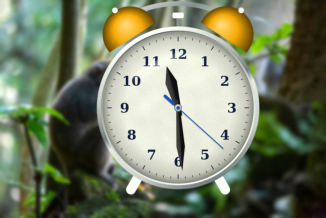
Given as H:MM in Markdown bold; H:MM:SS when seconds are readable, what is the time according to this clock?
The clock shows **11:29:22**
